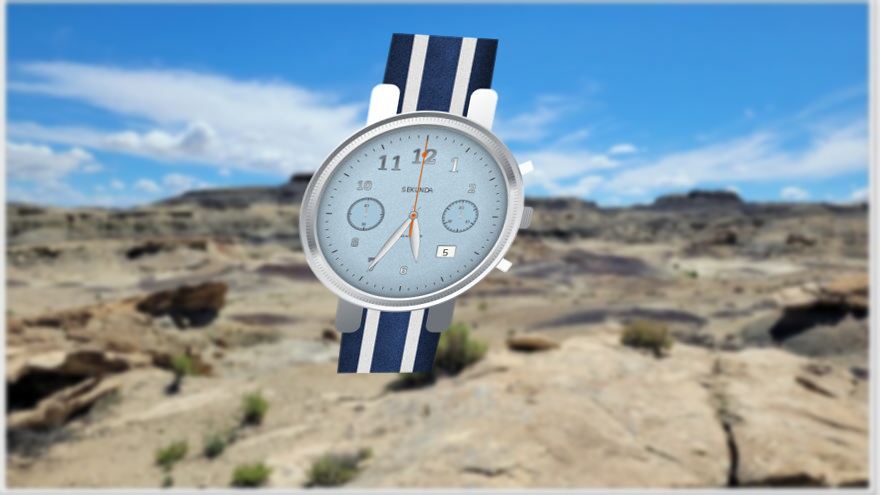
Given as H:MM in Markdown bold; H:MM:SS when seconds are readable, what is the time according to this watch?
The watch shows **5:35**
